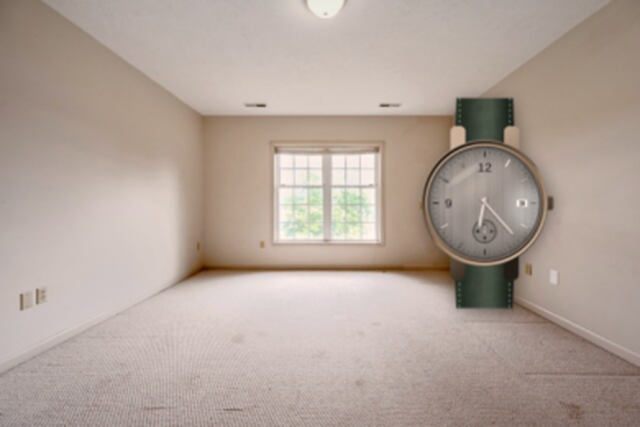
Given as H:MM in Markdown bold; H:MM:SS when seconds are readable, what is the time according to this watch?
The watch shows **6:23**
